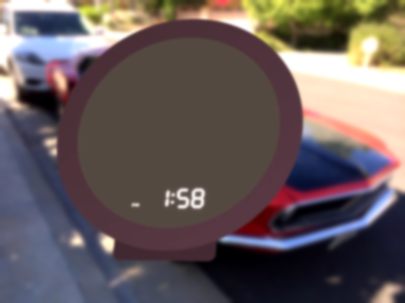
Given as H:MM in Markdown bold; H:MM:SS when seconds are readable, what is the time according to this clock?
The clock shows **1:58**
